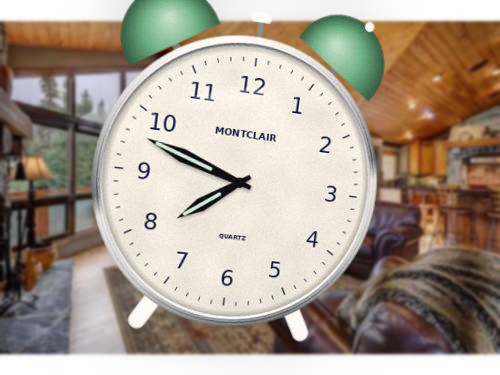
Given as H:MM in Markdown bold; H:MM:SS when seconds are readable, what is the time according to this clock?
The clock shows **7:48**
